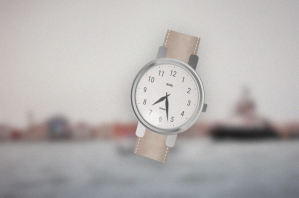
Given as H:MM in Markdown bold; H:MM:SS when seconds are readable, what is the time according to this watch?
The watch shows **7:27**
